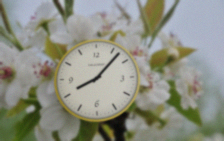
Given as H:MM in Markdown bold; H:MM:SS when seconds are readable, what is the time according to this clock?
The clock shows **8:07**
